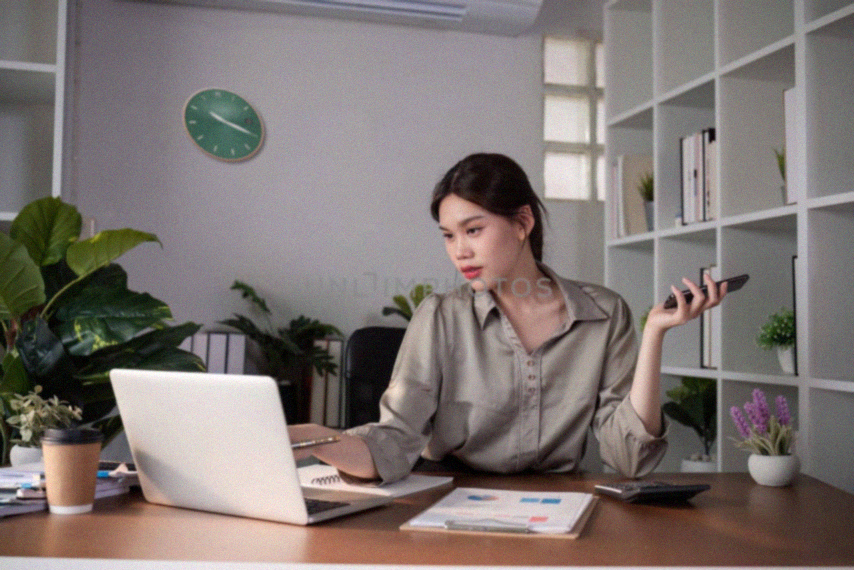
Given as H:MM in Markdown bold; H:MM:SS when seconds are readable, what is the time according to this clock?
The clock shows **10:20**
